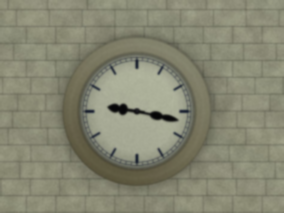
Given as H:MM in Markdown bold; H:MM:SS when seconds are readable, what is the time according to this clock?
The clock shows **9:17**
